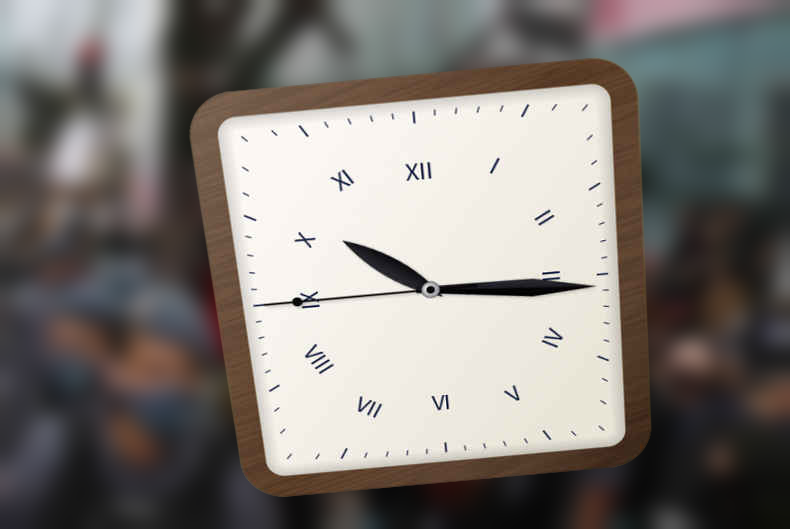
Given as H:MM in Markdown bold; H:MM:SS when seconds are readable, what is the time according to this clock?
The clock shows **10:15:45**
